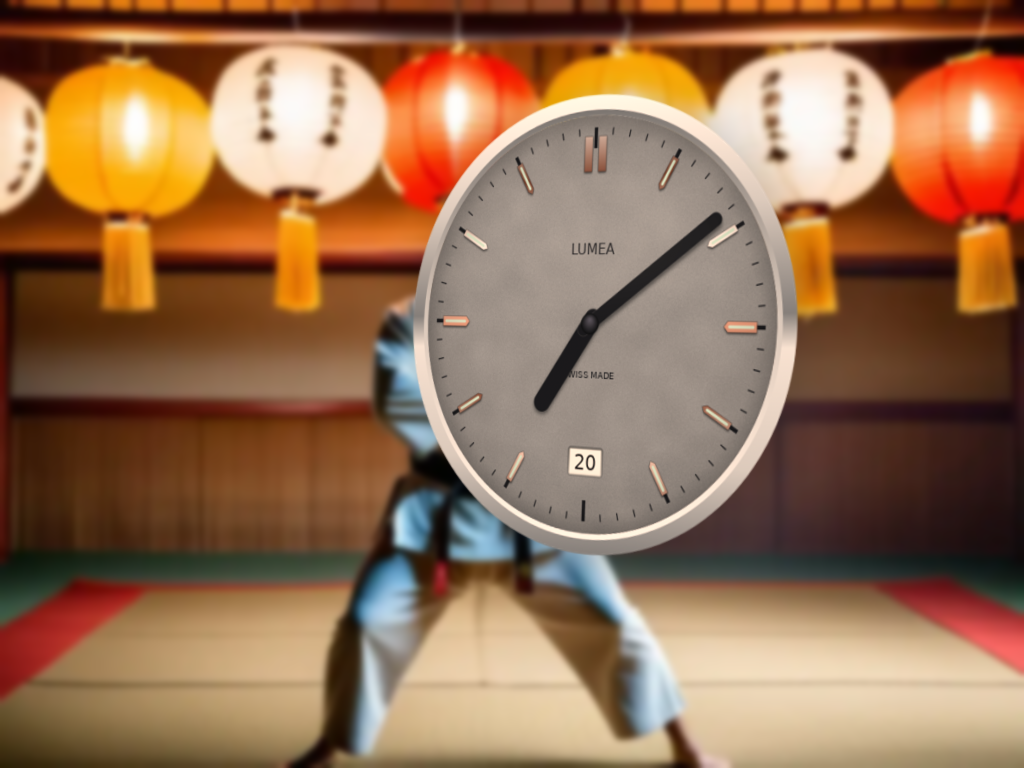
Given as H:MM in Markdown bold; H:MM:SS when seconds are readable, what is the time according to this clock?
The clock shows **7:09**
